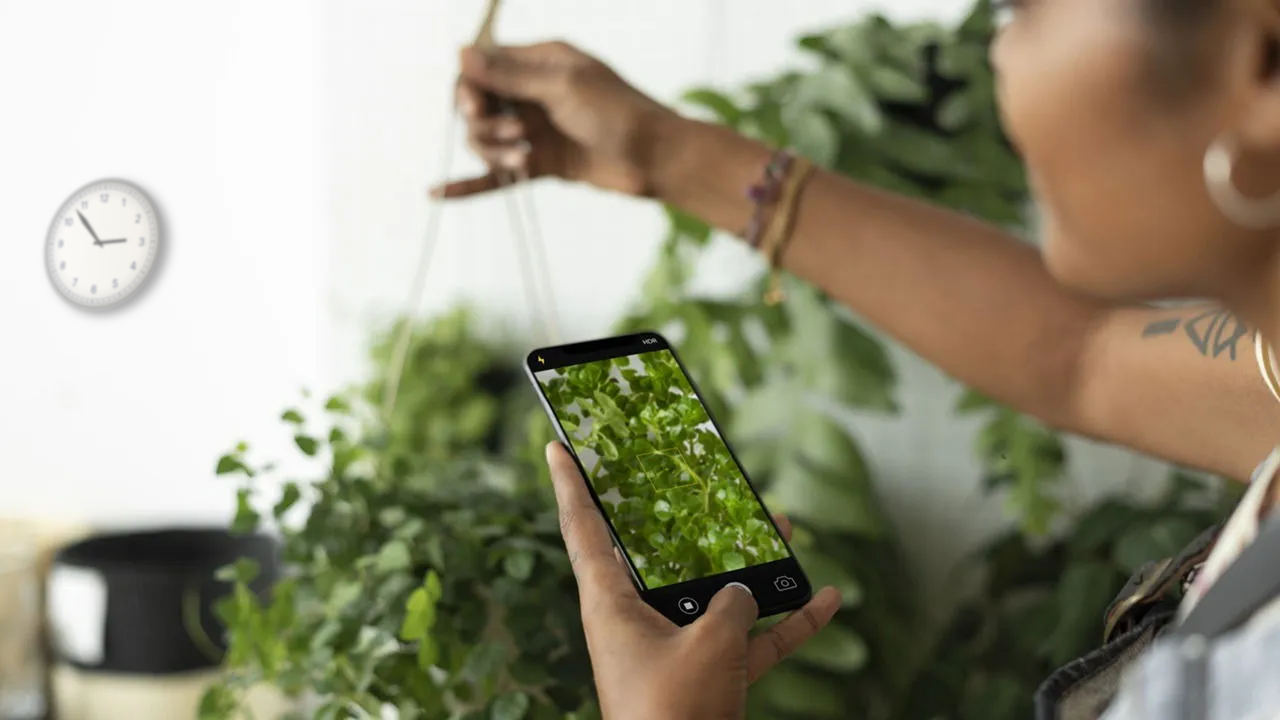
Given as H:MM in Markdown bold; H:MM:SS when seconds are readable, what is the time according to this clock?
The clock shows **2:53**
